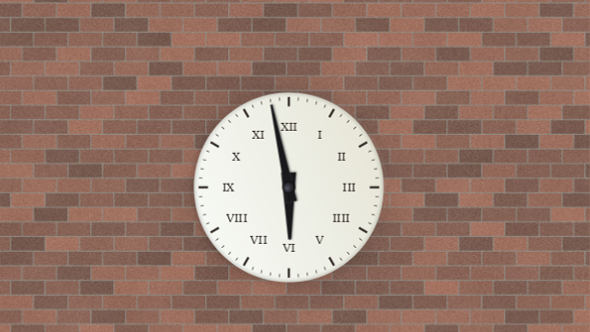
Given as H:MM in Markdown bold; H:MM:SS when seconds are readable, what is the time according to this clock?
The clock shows **5:58**
